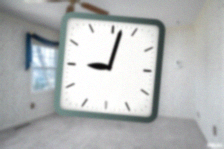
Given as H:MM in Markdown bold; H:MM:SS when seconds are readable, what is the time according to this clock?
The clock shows **9:02**
